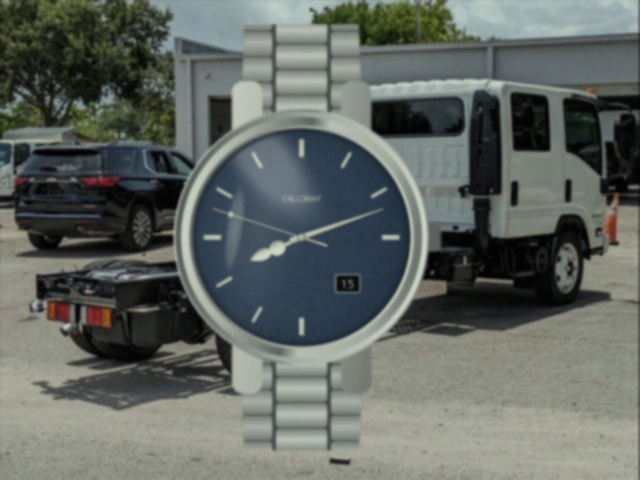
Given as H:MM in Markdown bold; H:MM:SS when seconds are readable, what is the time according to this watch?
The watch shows **8:11:48**
